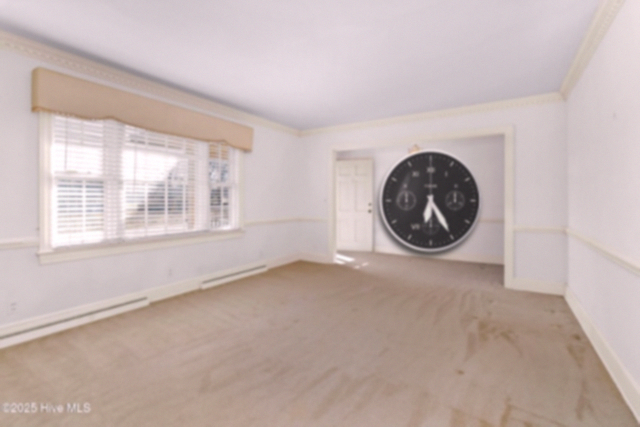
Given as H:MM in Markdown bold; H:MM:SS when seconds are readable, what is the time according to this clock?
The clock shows **6:25**
